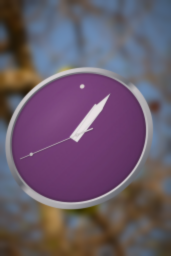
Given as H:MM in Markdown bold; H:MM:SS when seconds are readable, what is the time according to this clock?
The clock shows **1:05:41**
